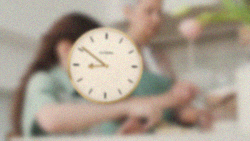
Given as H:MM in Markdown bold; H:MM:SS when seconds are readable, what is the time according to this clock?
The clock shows **8:51**
